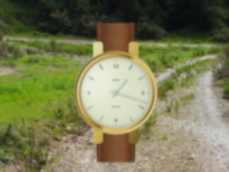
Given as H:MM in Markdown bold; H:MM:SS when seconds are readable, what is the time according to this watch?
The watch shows **1:18**
